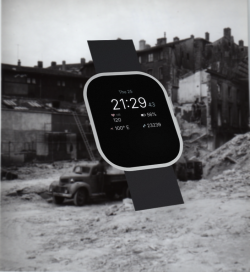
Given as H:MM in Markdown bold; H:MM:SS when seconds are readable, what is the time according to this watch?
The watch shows **21:29**
